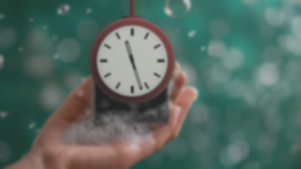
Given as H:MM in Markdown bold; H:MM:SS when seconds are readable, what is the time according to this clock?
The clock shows **11:27**
